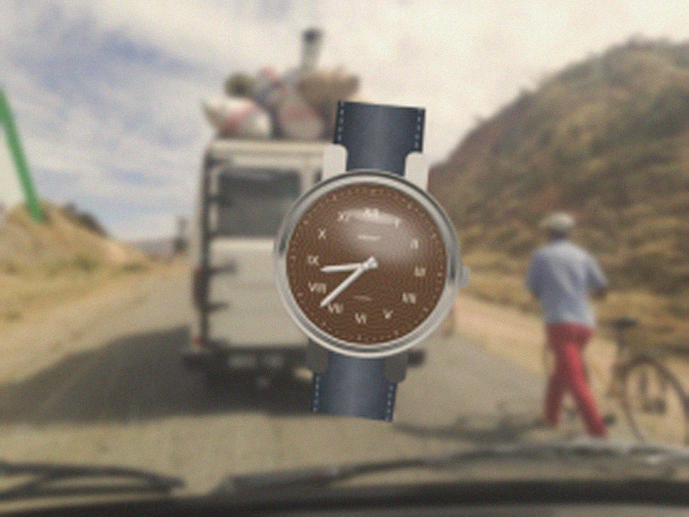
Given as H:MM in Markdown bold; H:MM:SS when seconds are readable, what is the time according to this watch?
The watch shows **8:37**
